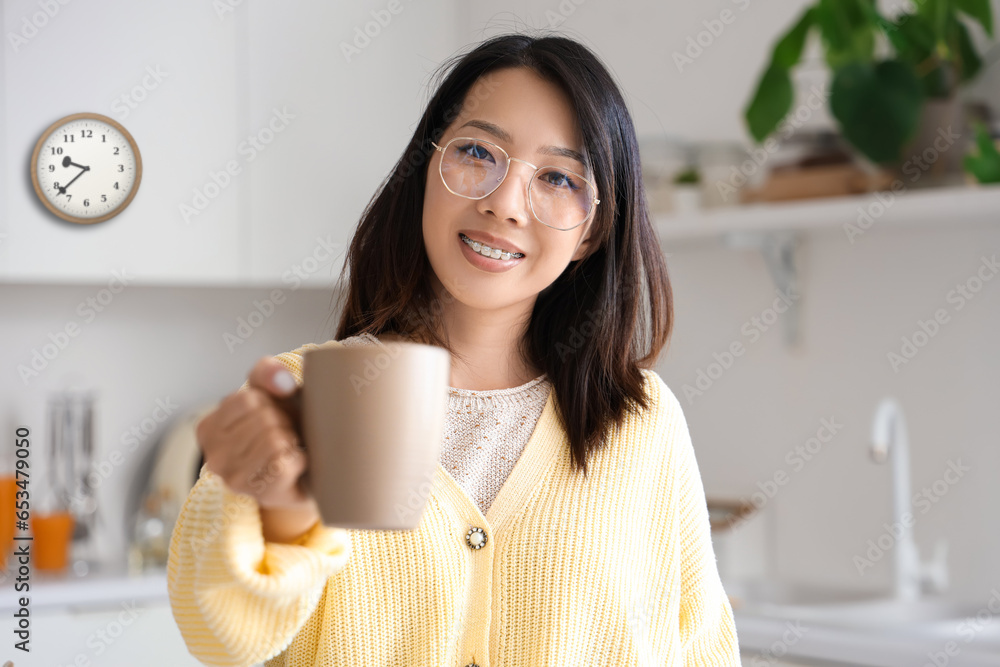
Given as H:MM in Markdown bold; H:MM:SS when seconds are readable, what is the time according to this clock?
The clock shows **9:38**
